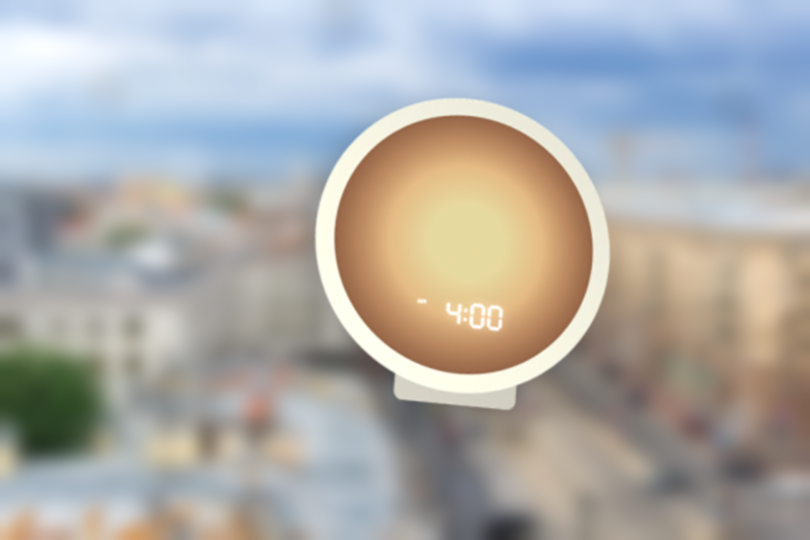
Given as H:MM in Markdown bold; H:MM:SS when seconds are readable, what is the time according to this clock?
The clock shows **4:00**
